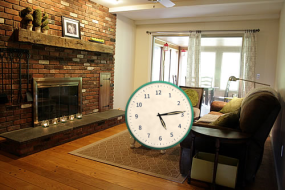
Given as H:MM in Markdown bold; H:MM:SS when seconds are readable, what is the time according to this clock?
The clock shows **5:14**
